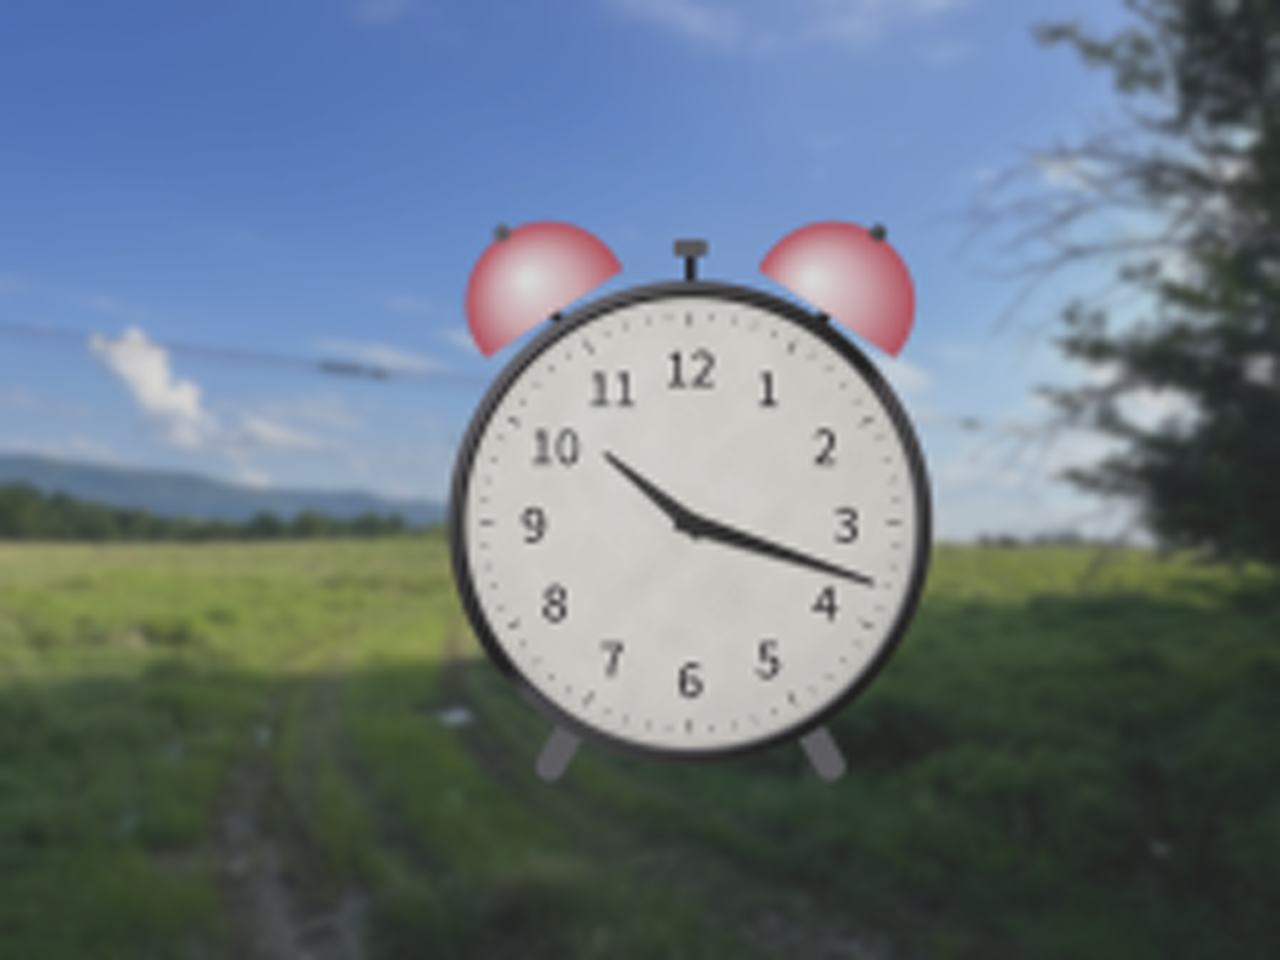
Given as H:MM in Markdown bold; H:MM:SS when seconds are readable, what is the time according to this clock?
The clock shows **10:18**
